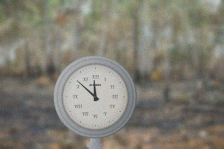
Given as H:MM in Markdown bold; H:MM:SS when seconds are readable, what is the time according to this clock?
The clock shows **11:52**
